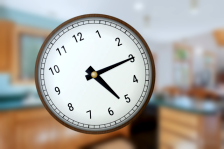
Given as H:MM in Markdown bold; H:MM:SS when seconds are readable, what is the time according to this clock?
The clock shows **5:15**
